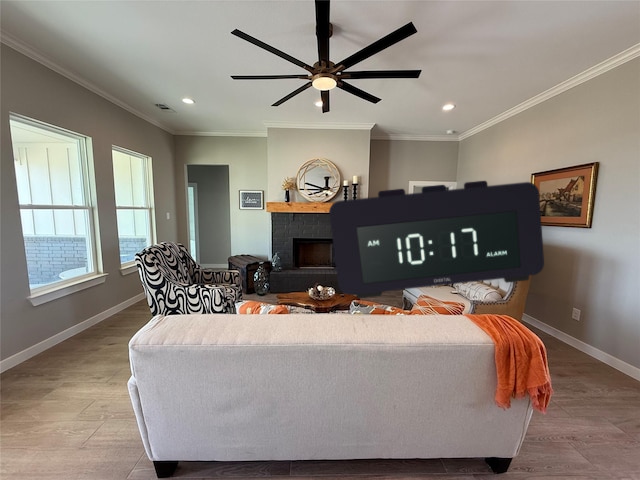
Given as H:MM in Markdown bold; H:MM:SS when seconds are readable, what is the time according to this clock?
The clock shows **10:17**
